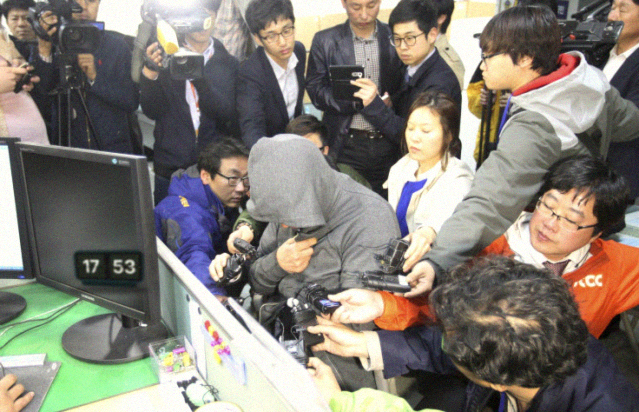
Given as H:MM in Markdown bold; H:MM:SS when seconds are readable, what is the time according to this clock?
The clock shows **17:53**
